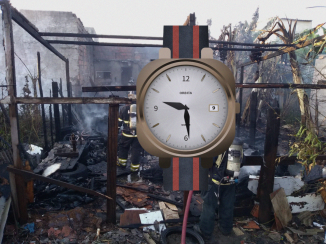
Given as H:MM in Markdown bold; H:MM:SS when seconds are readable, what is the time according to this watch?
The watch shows **9:29**
